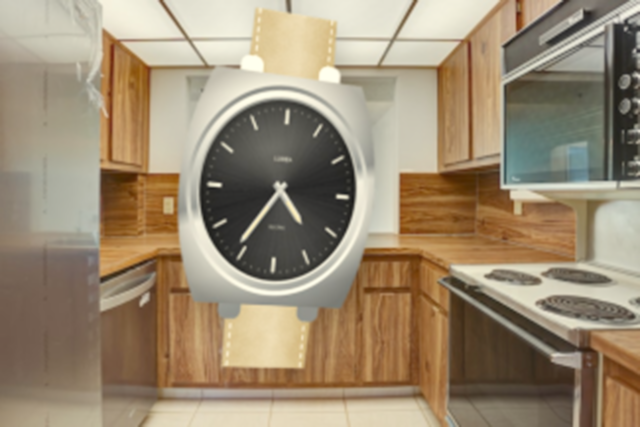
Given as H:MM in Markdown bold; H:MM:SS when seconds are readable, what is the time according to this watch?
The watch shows **4:36**
